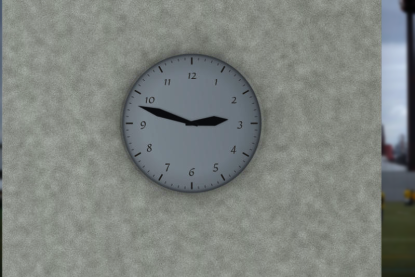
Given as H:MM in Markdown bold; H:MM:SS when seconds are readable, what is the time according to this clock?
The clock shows **2:48**
